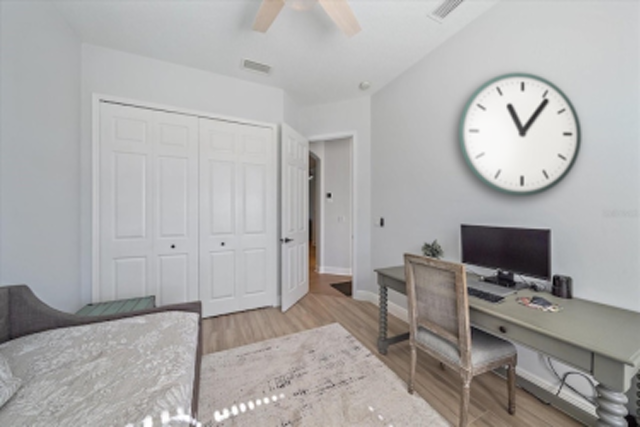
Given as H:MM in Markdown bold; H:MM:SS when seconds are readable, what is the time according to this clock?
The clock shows **11:06**
